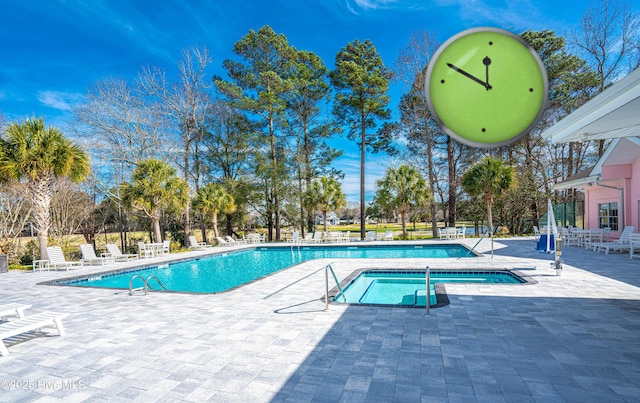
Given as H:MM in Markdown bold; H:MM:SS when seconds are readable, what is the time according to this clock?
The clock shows **11:49**
